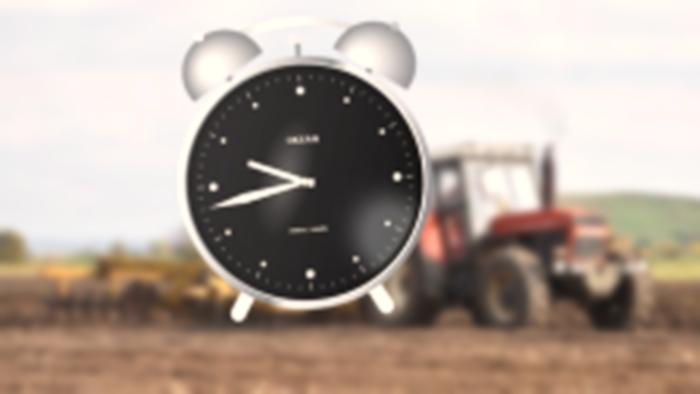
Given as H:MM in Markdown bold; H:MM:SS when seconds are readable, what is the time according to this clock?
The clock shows **9:43**
